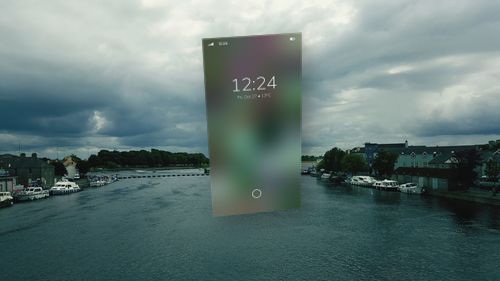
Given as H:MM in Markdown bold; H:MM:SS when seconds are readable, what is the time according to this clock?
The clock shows **12:24**
